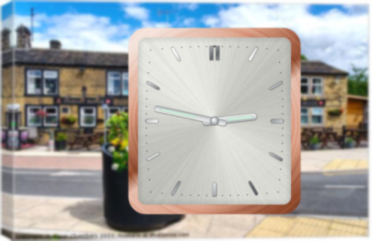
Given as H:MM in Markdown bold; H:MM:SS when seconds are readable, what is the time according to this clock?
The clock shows **2:47**
